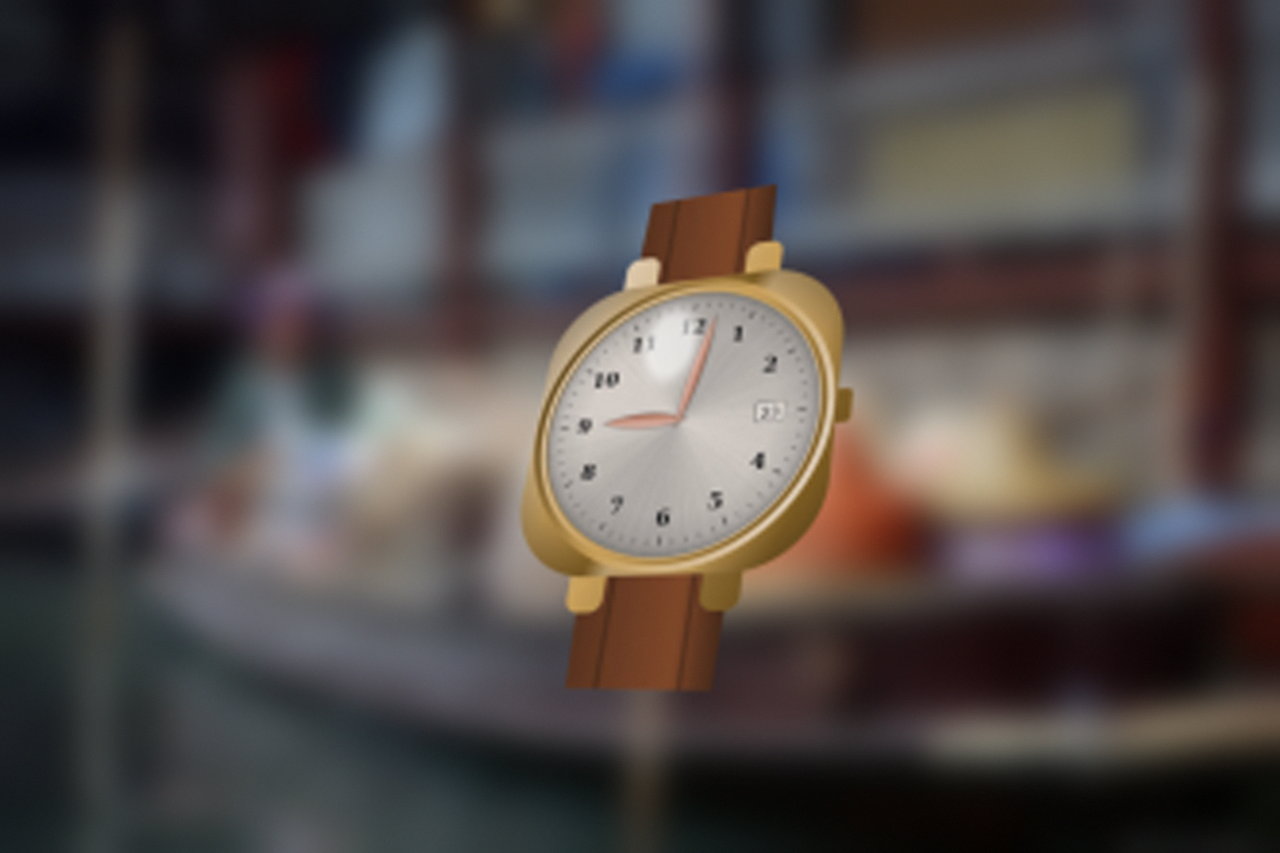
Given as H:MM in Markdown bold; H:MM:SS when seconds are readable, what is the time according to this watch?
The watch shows **9:02**
